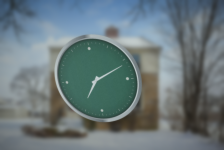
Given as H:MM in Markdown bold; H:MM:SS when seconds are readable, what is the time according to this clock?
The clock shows **7:11**
